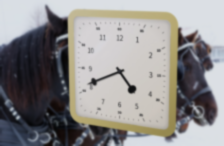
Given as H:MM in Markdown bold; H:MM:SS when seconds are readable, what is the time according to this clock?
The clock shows **4:41**
